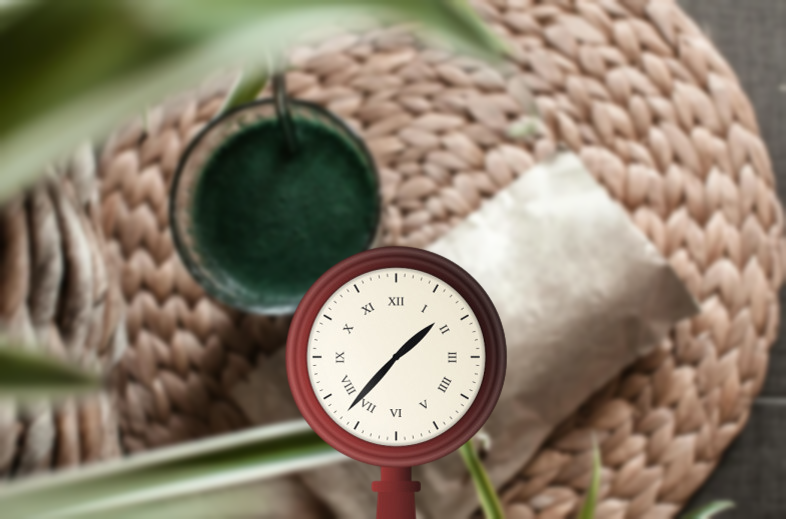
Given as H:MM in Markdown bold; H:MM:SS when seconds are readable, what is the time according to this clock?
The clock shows **1:37**
